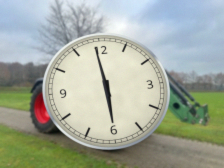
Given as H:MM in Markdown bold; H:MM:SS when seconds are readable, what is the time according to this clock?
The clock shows **5:59**
